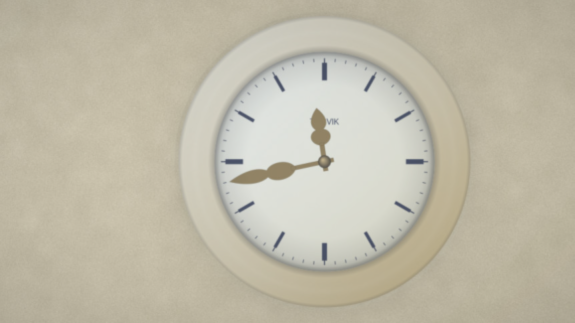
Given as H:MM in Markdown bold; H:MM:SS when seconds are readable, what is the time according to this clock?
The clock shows **11:43**
